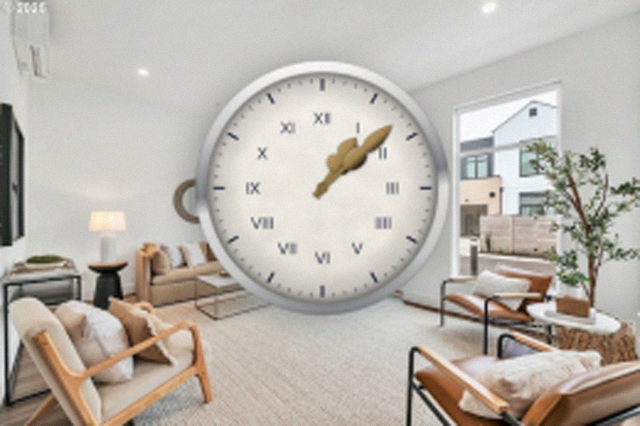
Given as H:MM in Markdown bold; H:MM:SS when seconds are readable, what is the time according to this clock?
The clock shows **1:08**
